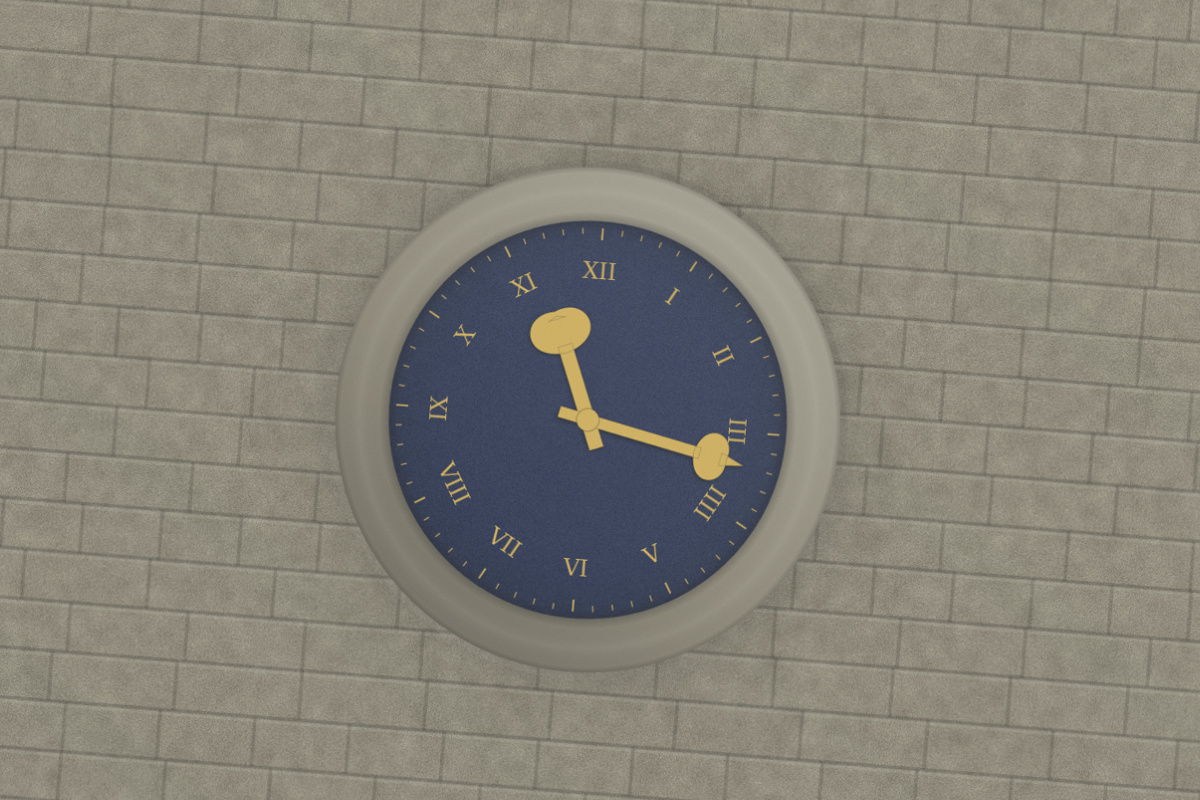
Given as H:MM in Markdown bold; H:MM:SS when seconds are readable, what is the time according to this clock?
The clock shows **11:17**
